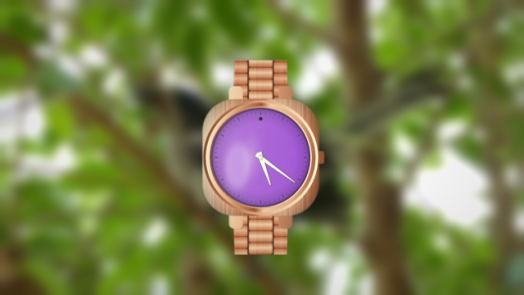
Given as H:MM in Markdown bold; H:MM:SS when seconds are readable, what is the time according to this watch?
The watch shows **5:21**
